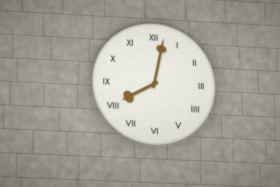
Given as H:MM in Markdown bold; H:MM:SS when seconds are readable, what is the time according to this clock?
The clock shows **8:02**
